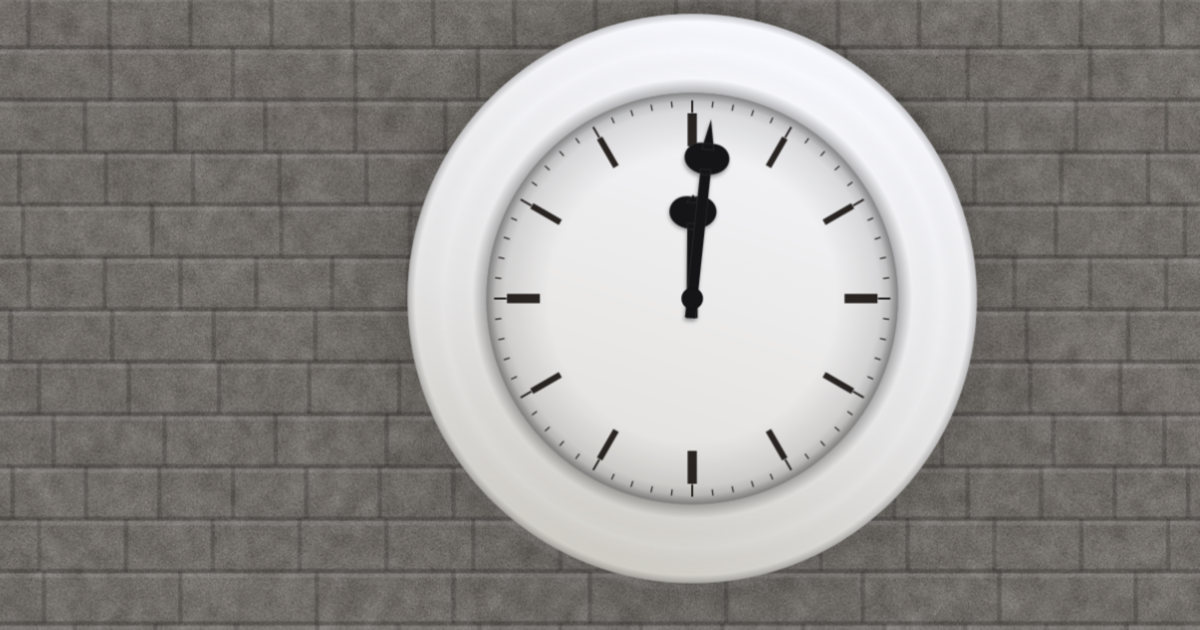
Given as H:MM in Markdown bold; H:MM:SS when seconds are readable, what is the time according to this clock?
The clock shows **12:01**
